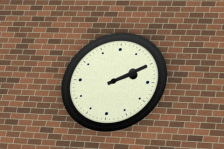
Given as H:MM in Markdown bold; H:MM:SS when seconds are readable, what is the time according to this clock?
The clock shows **2:10**
